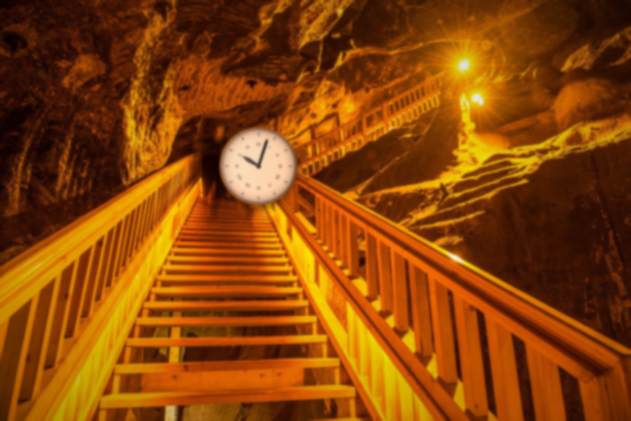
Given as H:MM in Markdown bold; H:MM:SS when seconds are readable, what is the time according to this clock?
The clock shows **10:03**
